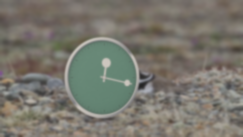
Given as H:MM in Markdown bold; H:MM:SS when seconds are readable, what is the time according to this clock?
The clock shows **12:17**
